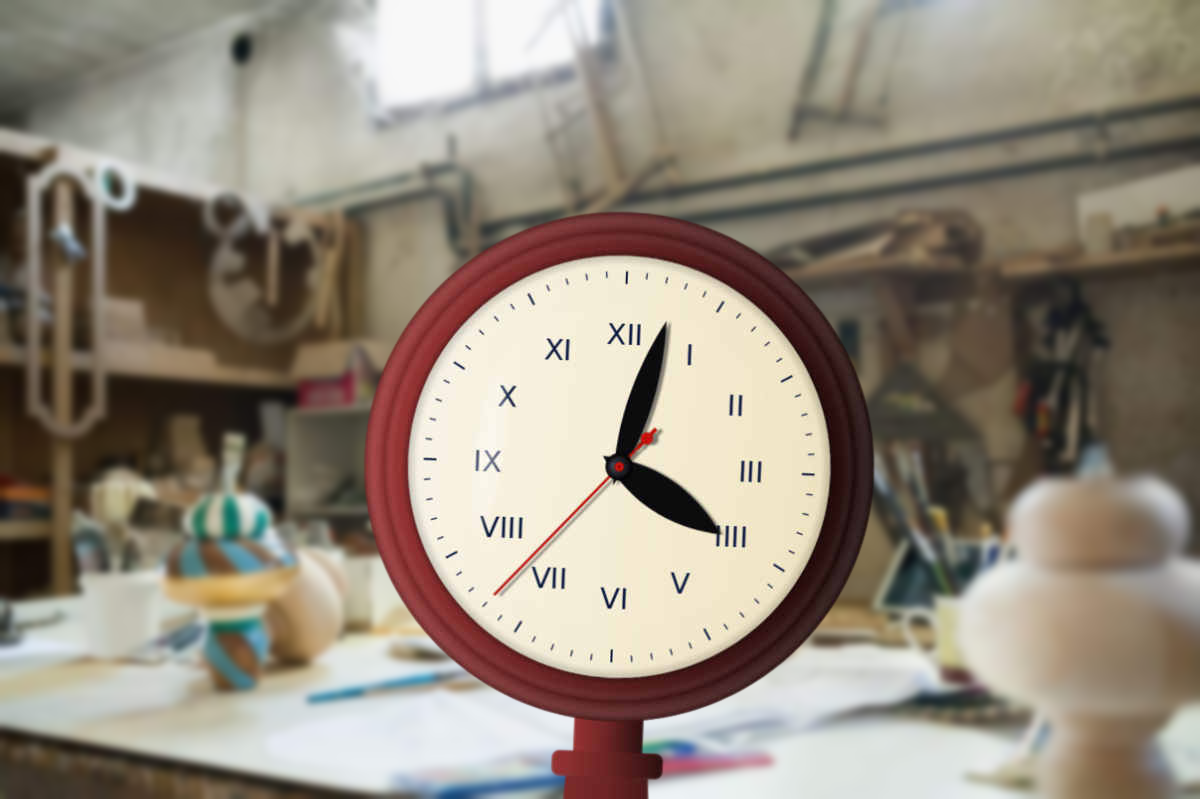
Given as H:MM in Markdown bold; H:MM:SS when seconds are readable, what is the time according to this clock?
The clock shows **4:02:37**
